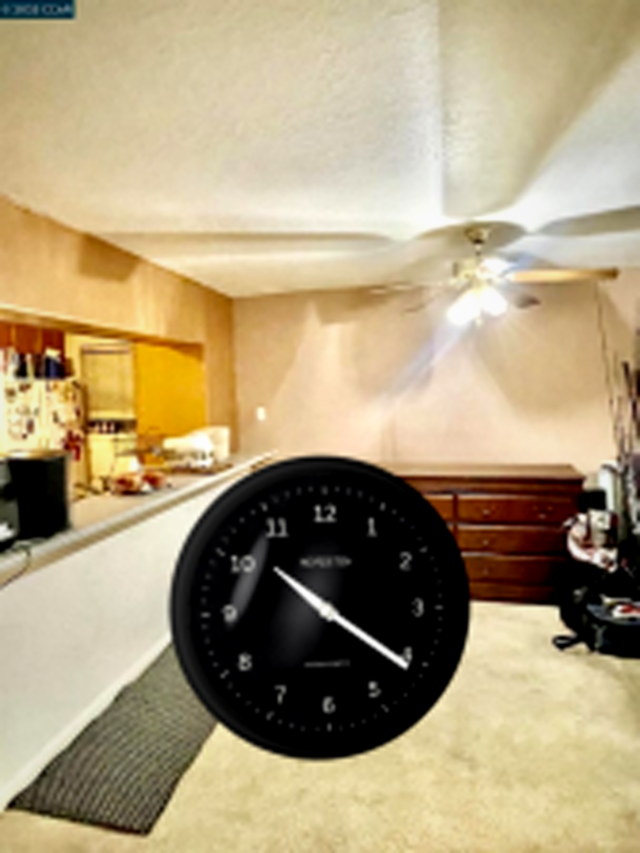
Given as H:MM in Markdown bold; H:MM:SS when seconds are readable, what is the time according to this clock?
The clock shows **10:21**
